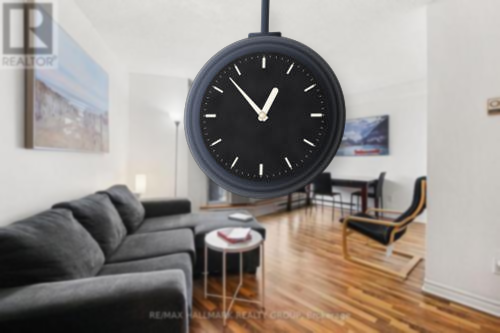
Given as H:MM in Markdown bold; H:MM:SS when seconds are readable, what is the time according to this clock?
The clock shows **12:53**
